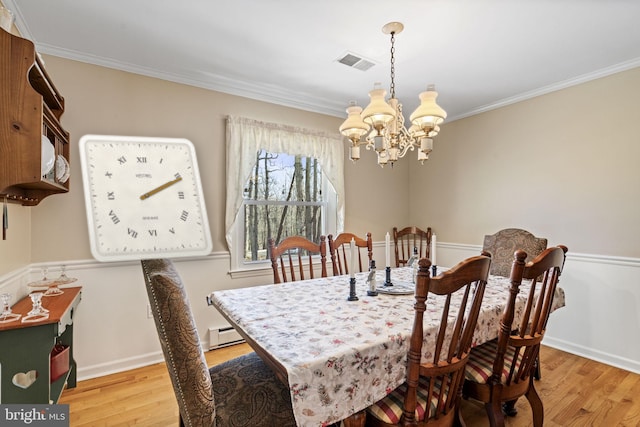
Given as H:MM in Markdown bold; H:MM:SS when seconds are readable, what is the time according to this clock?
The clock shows **2:11**
